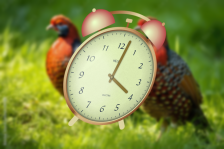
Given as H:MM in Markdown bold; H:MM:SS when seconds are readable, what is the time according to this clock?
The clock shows **4:02**
